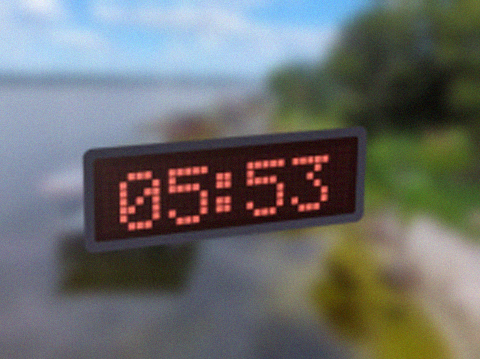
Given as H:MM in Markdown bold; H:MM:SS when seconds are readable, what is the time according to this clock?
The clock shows **5:53**
